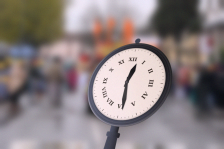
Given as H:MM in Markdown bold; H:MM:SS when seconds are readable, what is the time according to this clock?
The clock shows **12:29**
